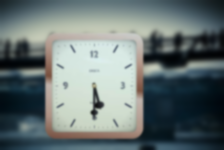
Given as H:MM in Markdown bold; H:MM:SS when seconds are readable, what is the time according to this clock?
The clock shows **5:30**
